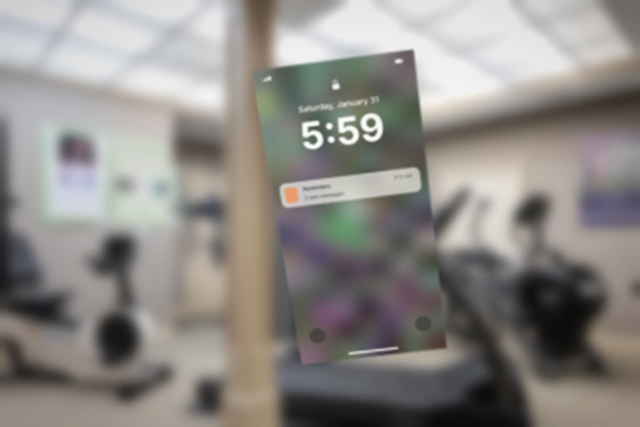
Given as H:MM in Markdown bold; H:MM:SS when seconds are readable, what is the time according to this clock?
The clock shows **5:59**
